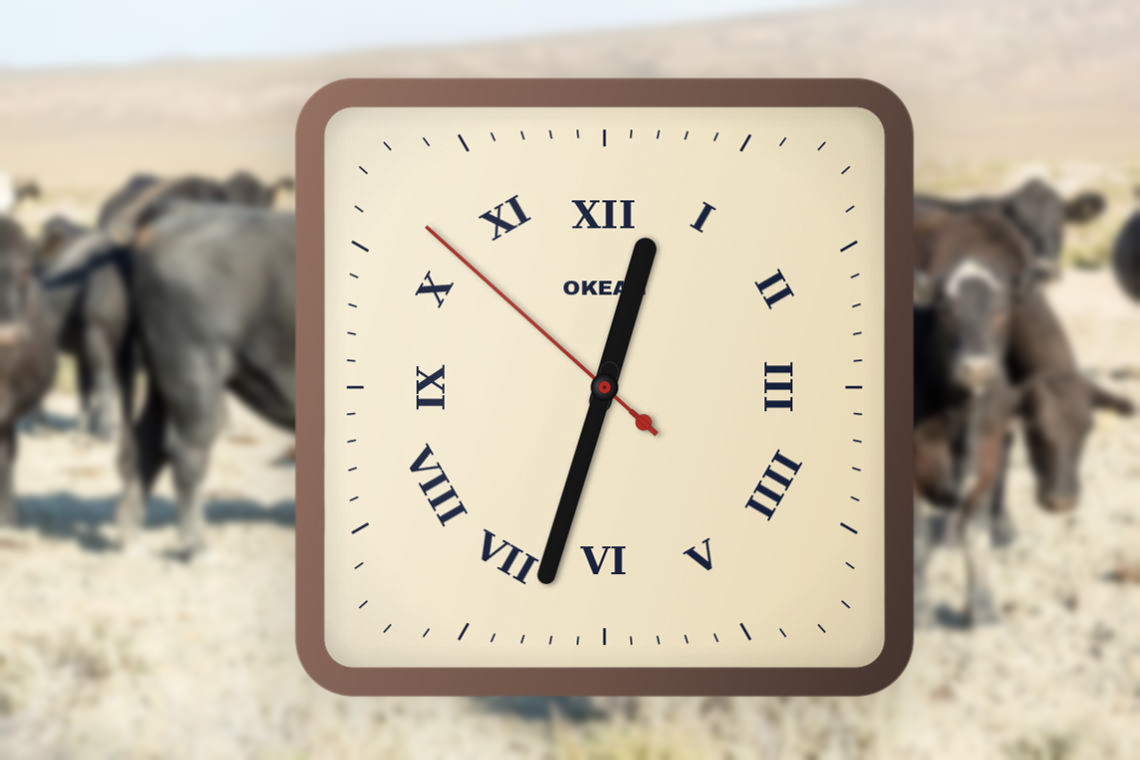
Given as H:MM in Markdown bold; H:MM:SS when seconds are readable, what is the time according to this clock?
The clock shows **12:32:52**
